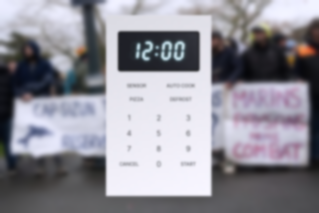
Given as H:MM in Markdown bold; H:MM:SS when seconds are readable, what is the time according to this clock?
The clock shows **12:00**
